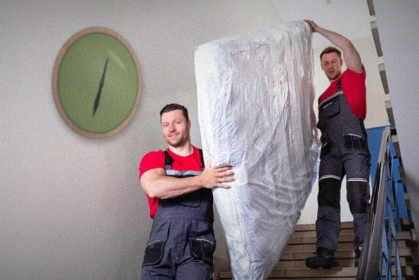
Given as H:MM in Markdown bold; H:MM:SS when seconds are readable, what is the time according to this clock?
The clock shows **12:33**
